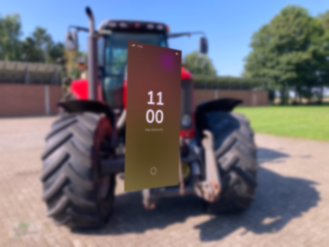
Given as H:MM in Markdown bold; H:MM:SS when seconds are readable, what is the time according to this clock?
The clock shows **11:00**
